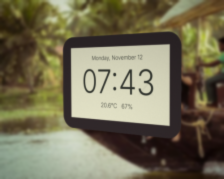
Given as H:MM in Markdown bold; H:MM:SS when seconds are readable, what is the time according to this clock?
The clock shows **7:43**
